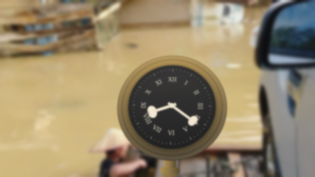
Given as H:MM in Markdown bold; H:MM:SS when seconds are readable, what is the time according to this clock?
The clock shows **8:21**
